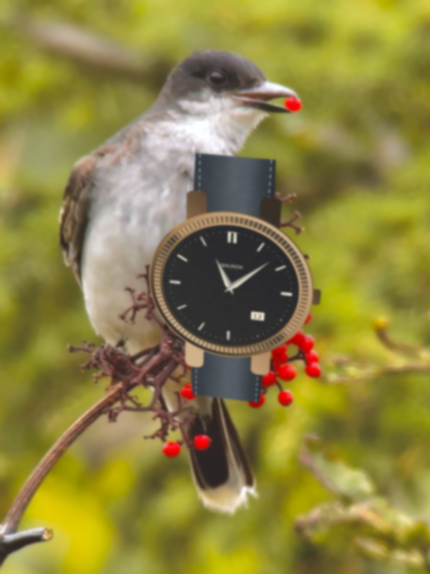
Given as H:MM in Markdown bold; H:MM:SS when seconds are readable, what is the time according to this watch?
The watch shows **11:08**
